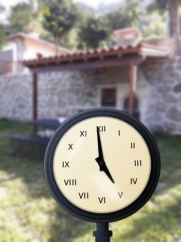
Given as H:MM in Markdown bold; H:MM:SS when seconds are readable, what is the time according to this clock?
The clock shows **4:59**
